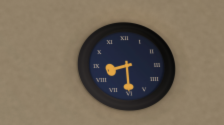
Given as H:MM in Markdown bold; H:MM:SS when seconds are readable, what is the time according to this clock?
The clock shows **8:30**
